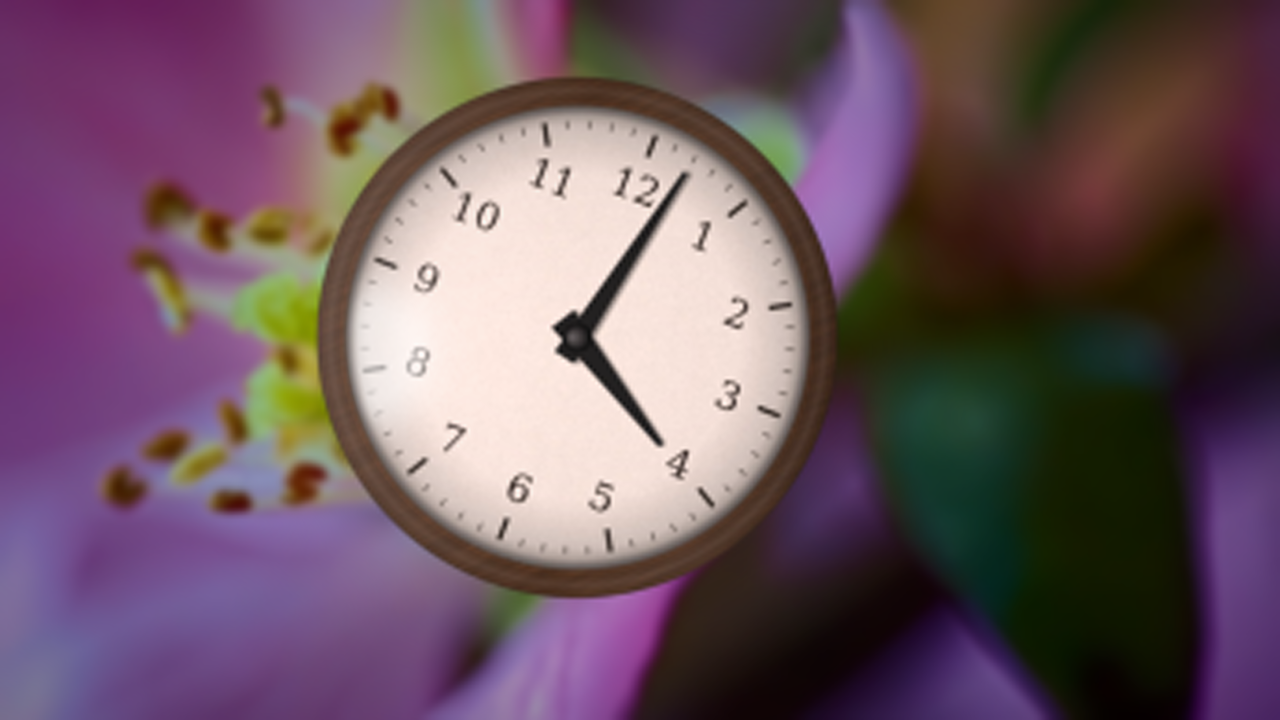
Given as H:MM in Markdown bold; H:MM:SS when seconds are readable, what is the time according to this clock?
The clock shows **4:02**
